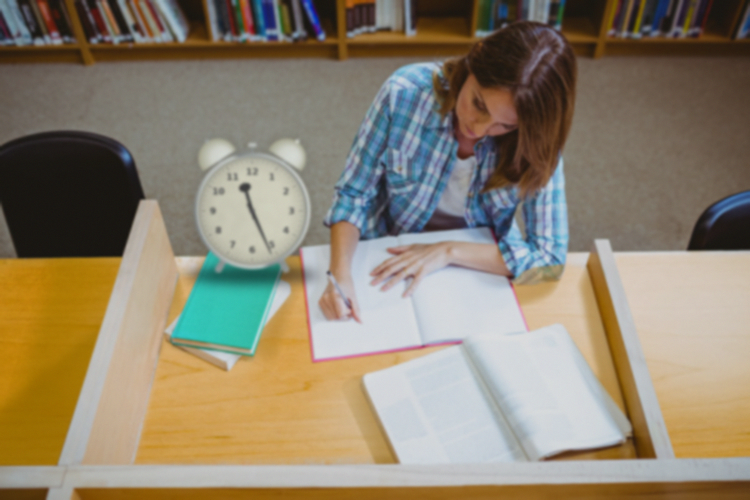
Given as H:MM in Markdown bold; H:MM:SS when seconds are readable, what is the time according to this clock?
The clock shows **11:26**
